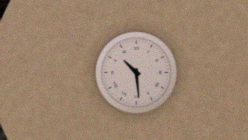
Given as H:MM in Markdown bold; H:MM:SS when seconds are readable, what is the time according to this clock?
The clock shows **10:29**
